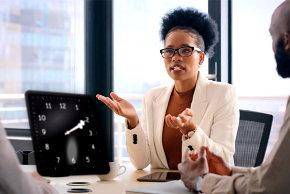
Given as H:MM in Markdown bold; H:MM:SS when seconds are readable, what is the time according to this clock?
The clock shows **2:10**
